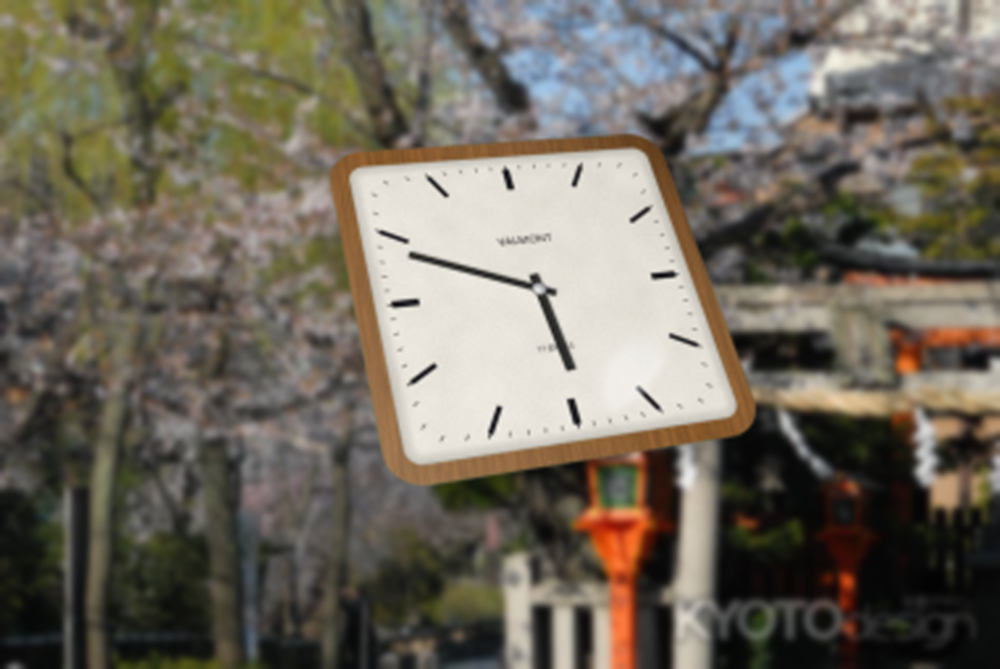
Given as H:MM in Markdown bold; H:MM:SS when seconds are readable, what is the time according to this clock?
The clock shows **5:49**
